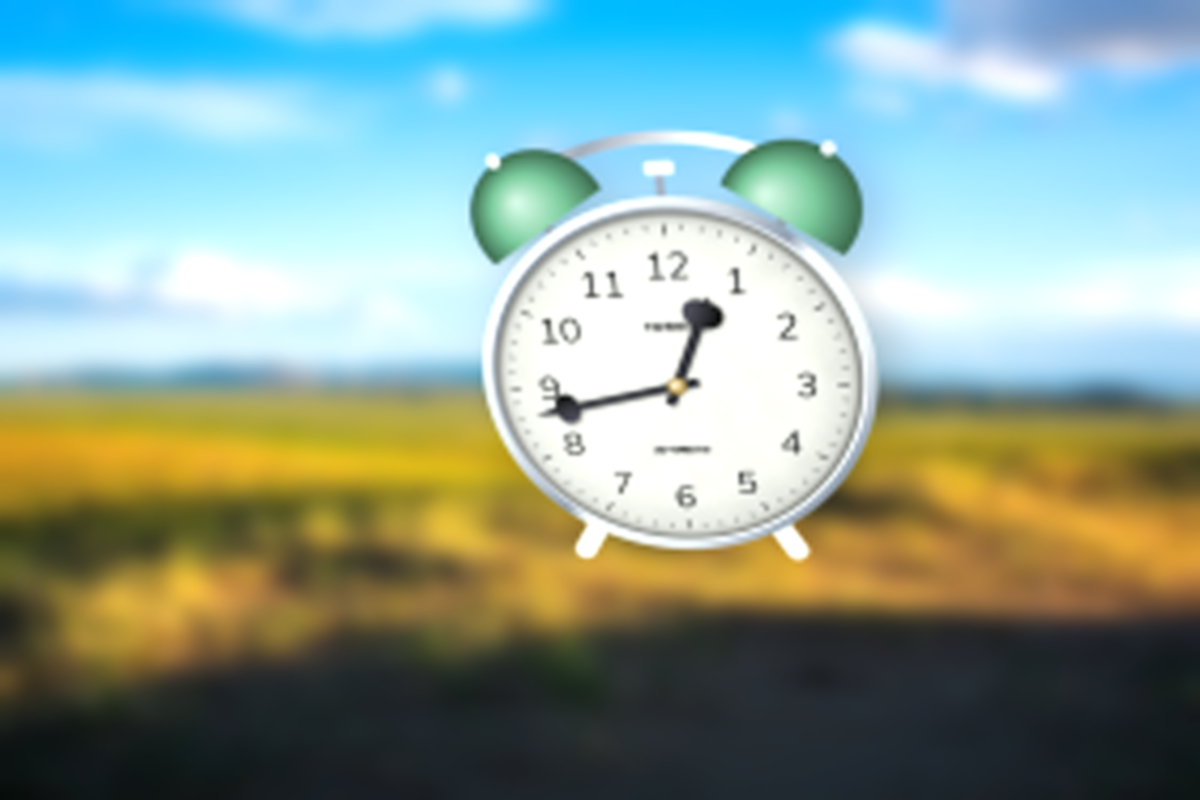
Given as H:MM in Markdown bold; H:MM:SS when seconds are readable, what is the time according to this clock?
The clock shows **12:43**
